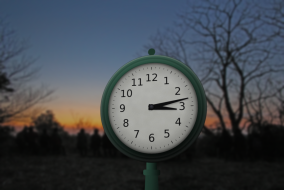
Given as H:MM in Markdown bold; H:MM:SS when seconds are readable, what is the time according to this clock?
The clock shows **3:13**
